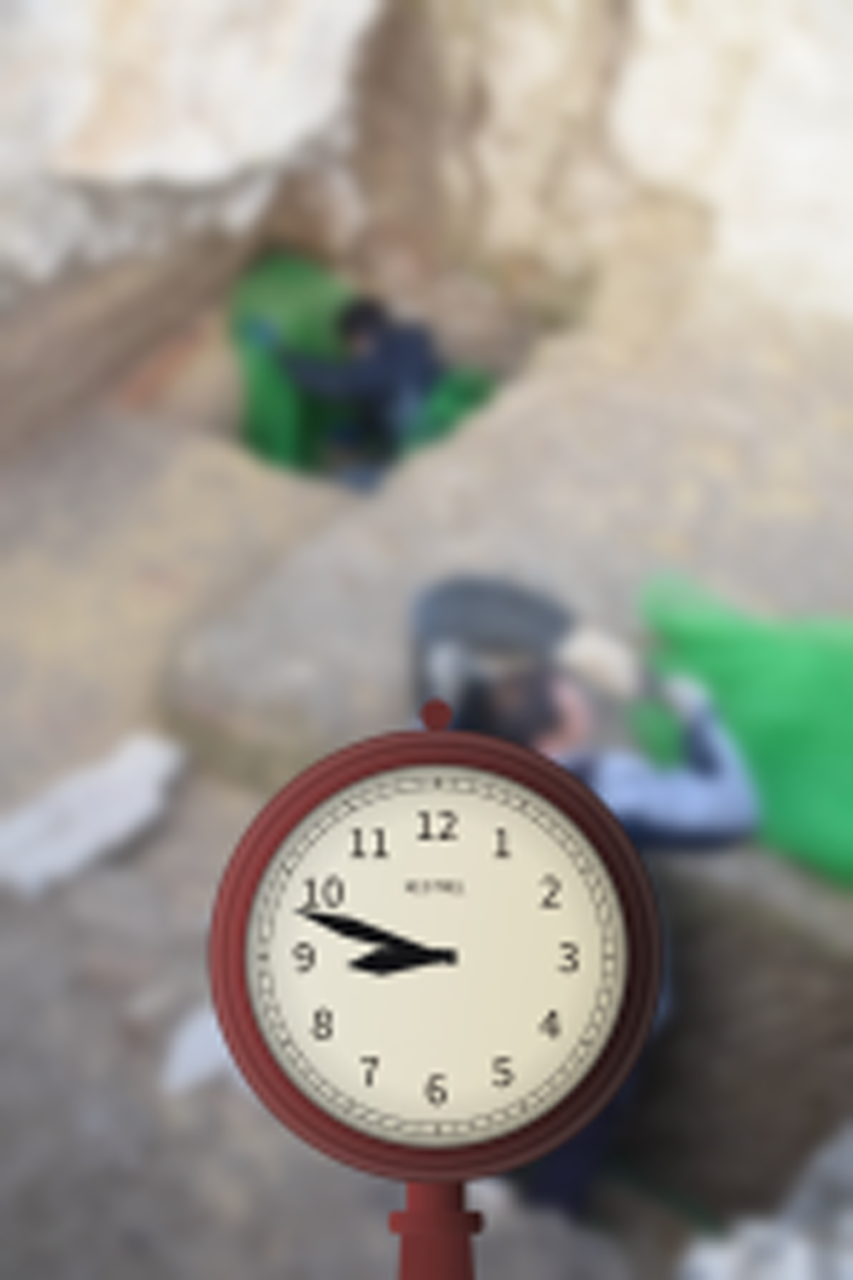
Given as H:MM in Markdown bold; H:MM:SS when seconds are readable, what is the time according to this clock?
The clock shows **8:48**
